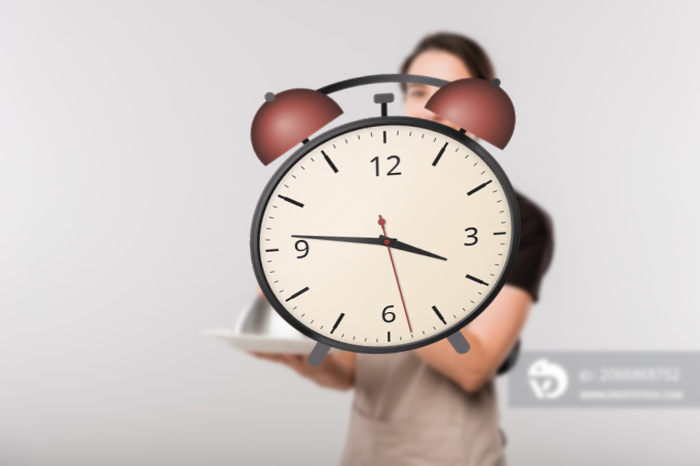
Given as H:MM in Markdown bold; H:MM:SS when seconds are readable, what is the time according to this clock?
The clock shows **3:46:28**
